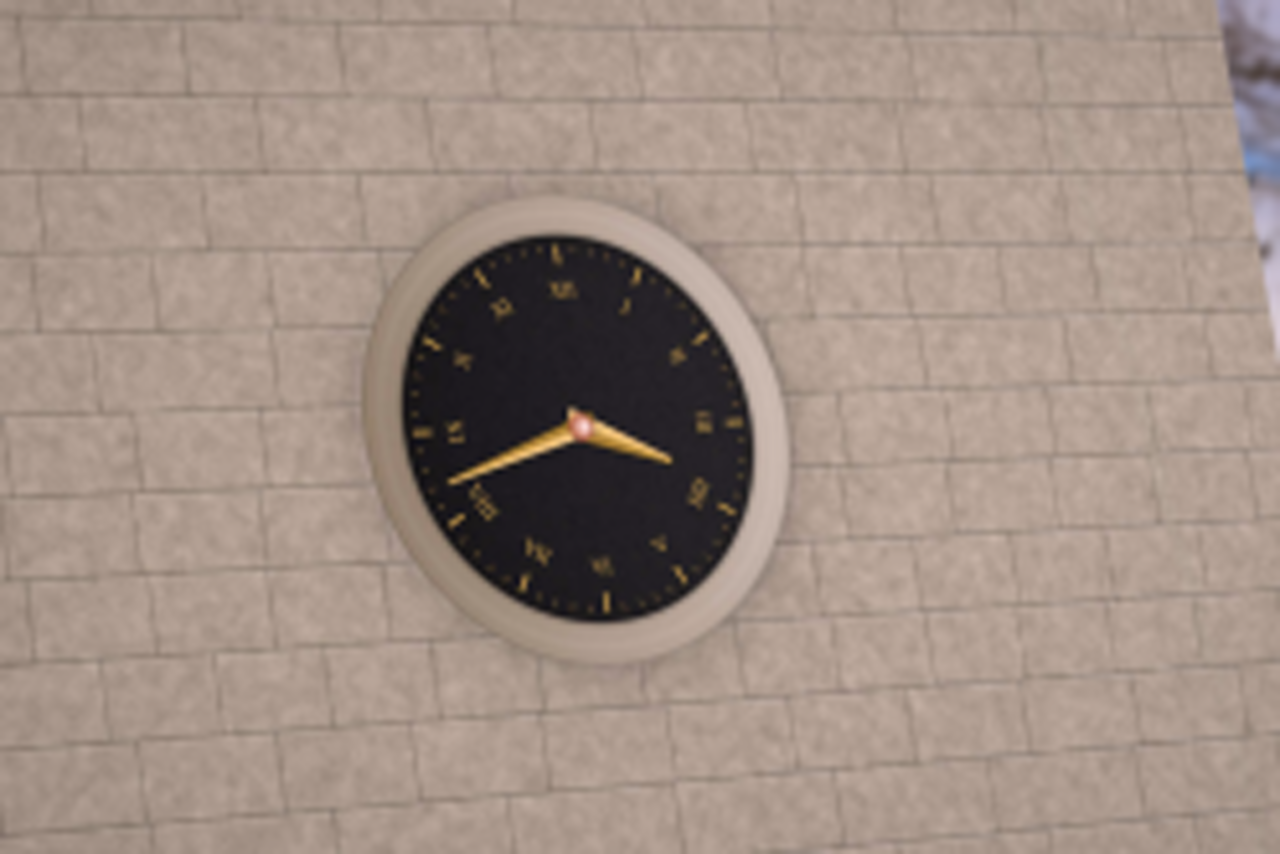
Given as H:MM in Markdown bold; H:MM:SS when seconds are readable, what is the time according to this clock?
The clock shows **3:42**
